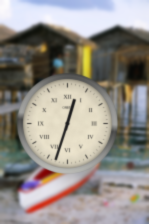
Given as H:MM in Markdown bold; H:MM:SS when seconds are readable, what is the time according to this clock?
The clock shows **12:33**
